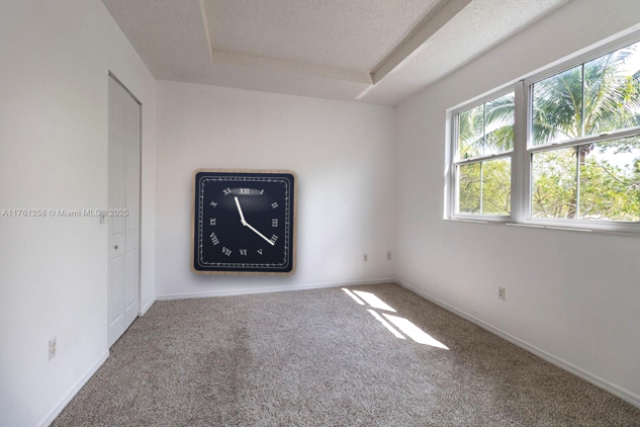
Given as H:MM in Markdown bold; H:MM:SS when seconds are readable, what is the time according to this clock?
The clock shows **11:21**
